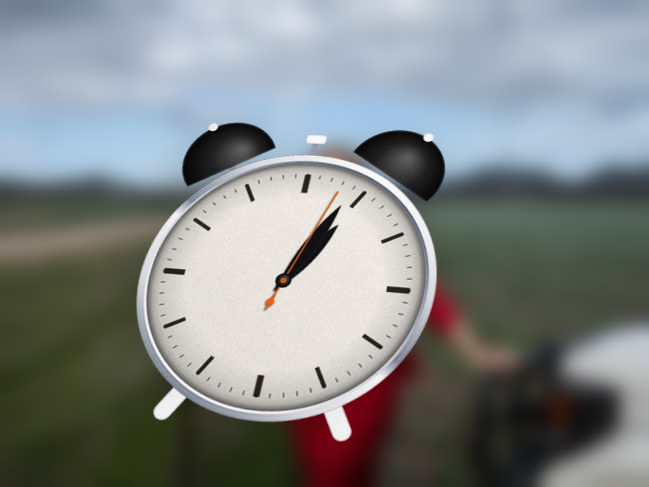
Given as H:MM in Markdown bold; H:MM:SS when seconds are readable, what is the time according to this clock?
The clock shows **1:04:03**
